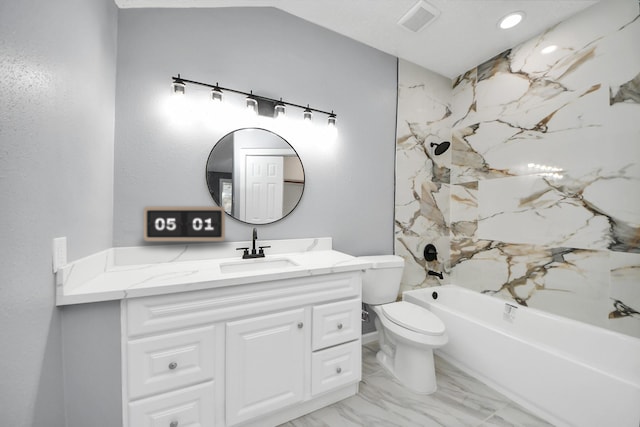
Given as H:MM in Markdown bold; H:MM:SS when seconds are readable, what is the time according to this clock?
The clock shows **5:01**
